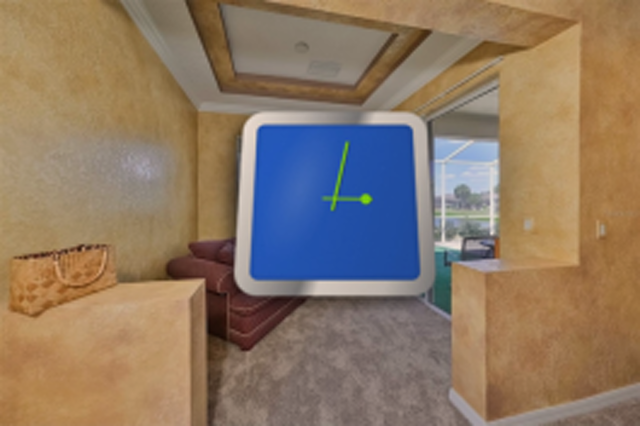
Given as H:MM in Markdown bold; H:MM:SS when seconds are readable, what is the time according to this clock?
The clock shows **3:02**
